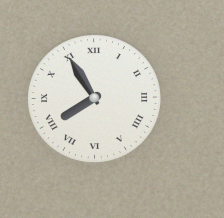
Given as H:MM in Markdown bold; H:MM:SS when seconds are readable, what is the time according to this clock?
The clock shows **7:55**
